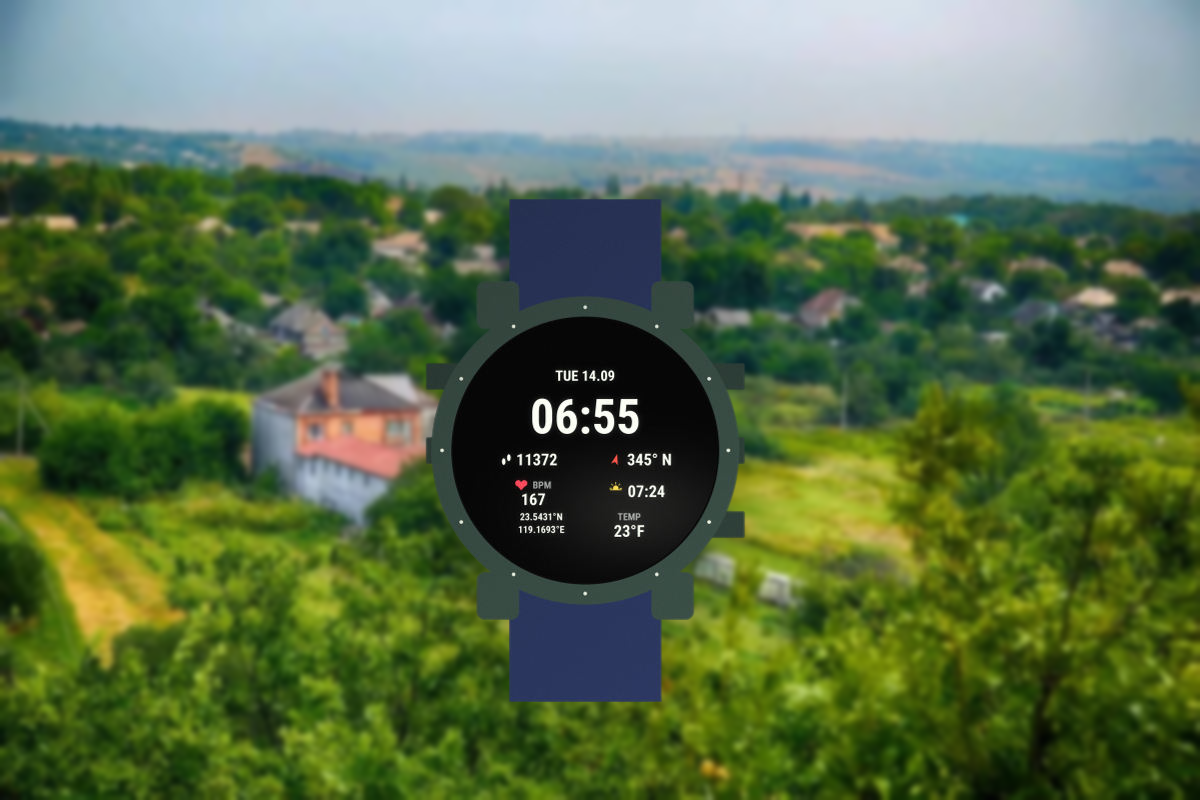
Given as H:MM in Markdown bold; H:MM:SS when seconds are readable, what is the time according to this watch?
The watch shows **6:55**
